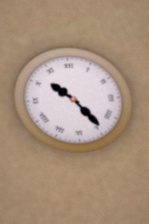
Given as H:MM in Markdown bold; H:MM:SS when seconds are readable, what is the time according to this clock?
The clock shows **10:24**
